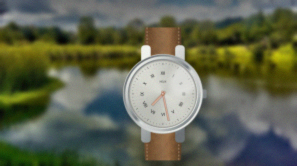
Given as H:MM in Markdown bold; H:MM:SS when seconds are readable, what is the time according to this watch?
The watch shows **7:28**
